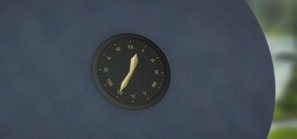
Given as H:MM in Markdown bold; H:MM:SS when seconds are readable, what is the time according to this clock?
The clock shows **12:35**
